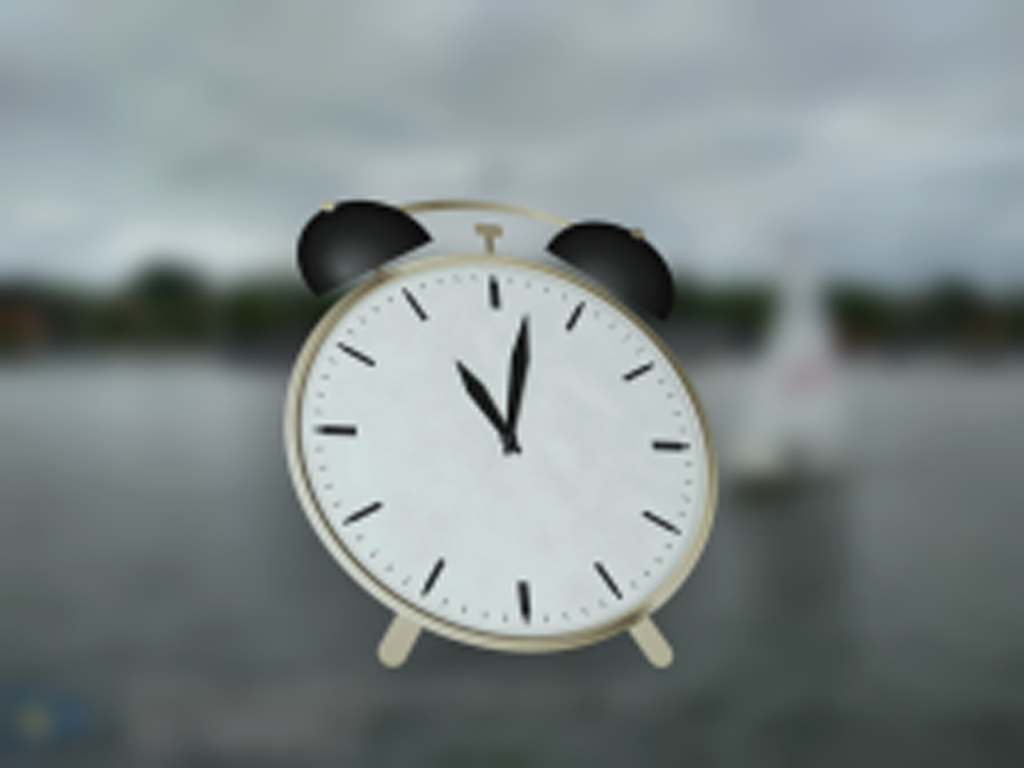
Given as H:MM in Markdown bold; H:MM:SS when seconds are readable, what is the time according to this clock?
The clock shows **11:02**
